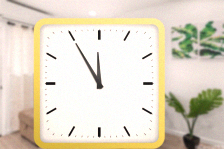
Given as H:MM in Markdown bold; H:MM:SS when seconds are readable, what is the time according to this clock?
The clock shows **11:55**
